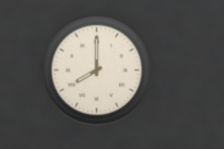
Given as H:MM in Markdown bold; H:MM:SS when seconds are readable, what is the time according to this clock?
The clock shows **8:00**
